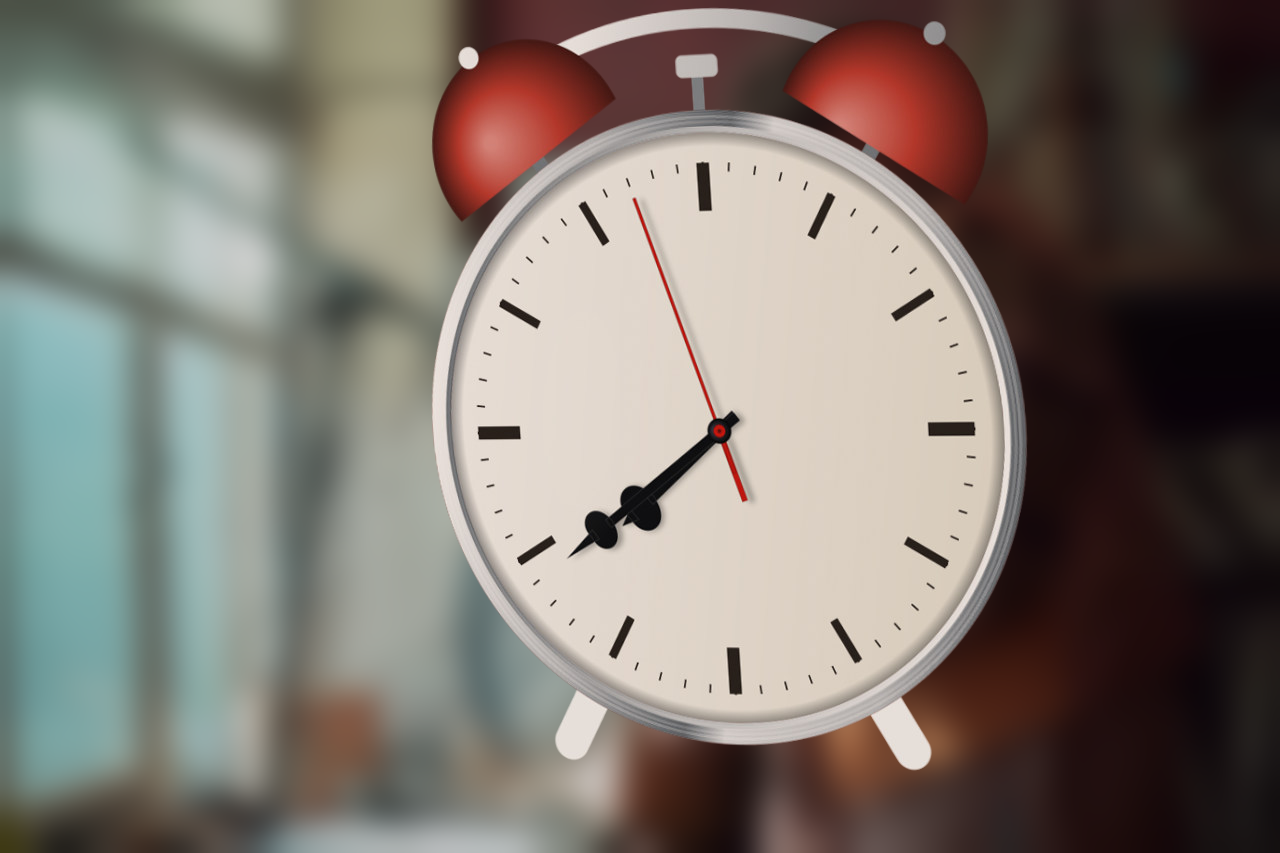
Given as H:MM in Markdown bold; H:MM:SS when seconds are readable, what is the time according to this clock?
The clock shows **7:38:57**
